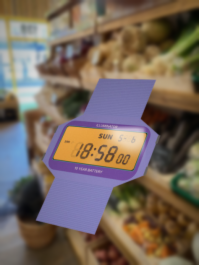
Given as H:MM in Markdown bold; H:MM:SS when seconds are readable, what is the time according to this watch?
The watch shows **18:58:00**
